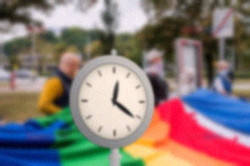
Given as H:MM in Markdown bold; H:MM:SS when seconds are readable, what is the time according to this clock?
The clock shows **12:21**
